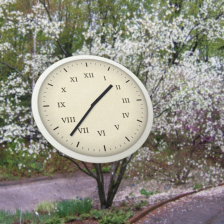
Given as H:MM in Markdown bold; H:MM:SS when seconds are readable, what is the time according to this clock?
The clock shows **1:37**
